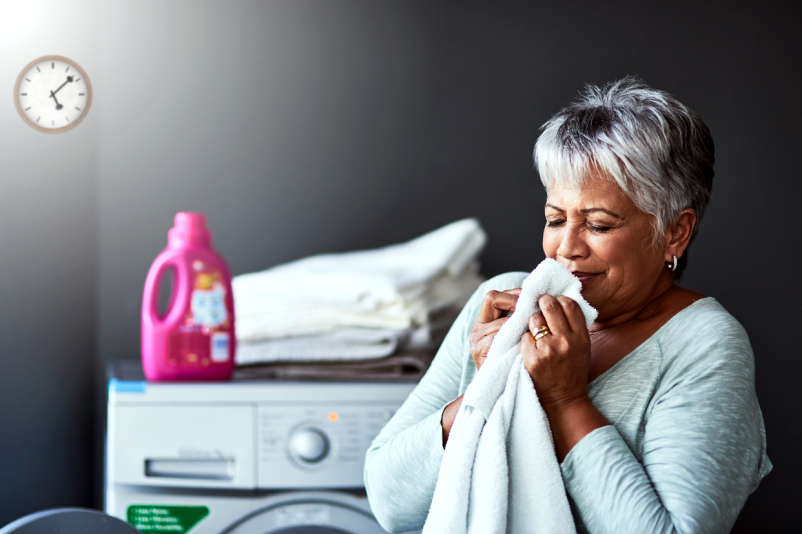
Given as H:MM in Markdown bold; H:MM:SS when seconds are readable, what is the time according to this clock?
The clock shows **5:08**
